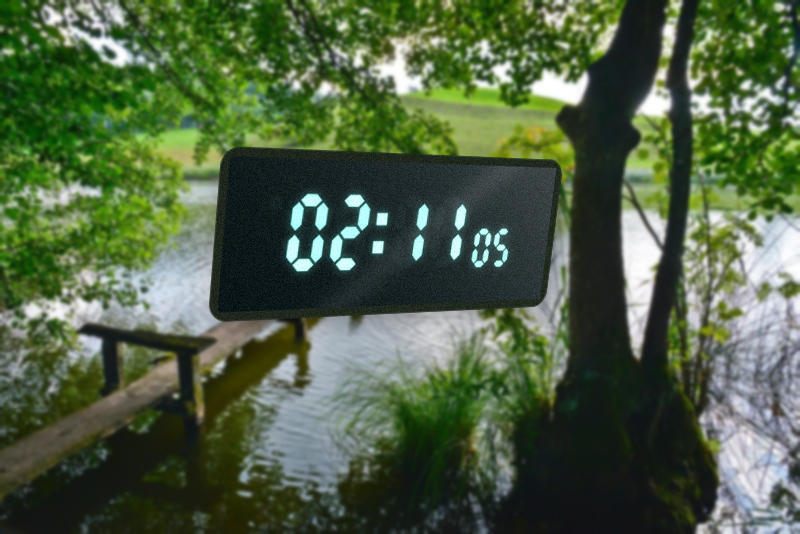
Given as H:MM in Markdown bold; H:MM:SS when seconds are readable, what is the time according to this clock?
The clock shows **2:11:05**
